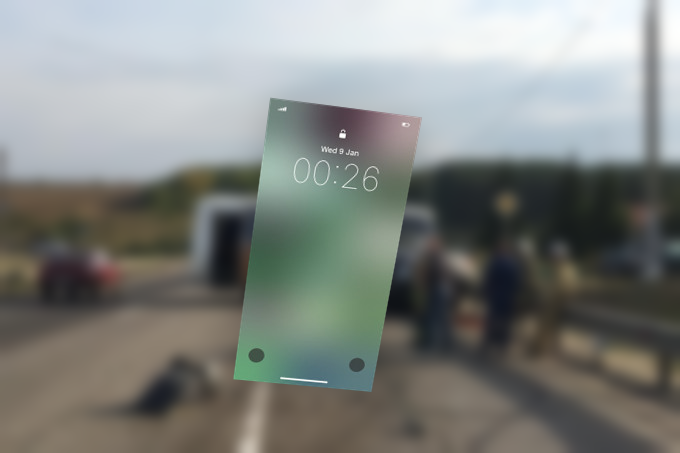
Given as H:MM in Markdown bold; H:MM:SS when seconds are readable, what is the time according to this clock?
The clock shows **0:26**
